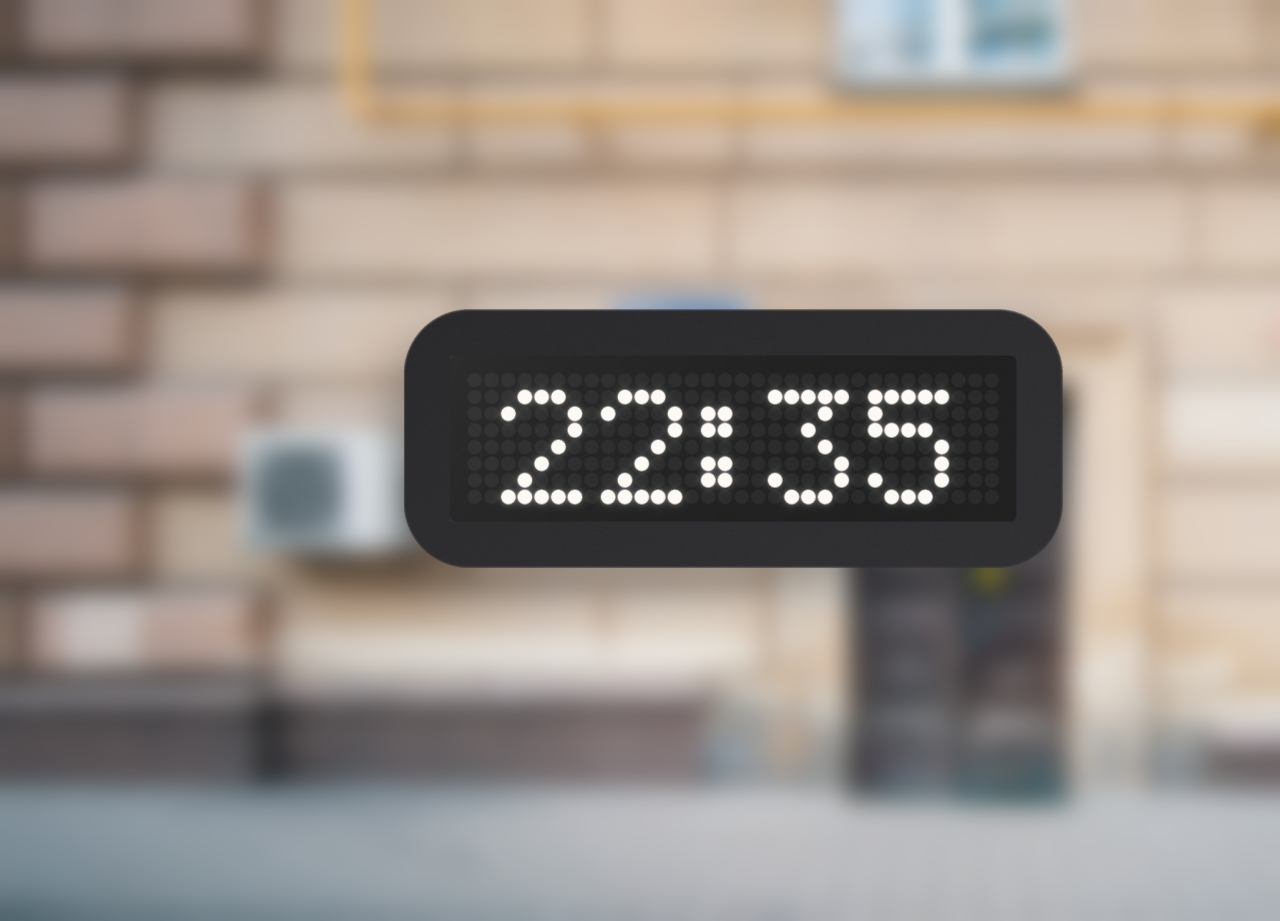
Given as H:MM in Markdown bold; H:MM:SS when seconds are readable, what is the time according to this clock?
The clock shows **22:35**
